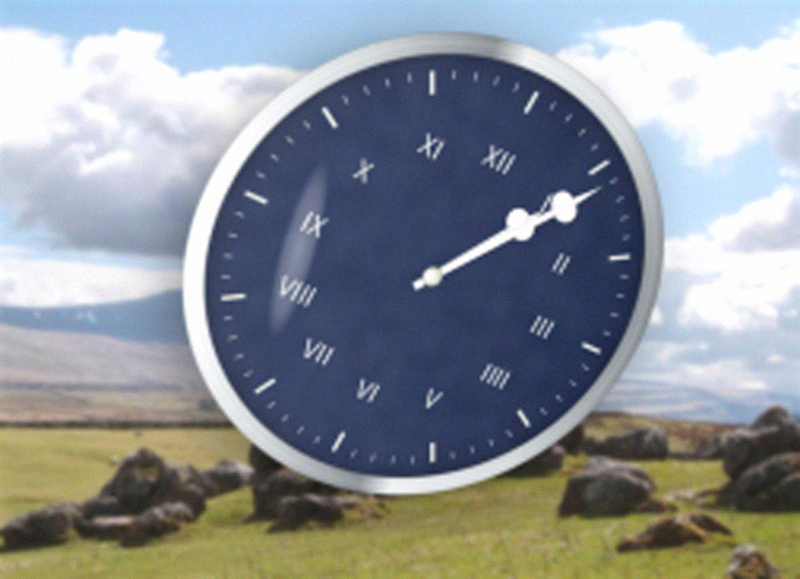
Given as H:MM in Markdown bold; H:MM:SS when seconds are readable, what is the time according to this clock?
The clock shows **1:06**
